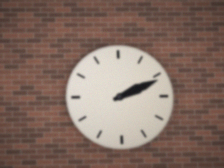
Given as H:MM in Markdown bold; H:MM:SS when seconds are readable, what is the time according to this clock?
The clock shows **2:11**
